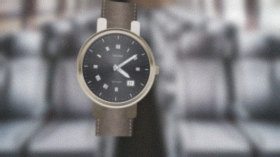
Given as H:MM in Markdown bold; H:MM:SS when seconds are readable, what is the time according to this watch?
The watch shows **4:09**
